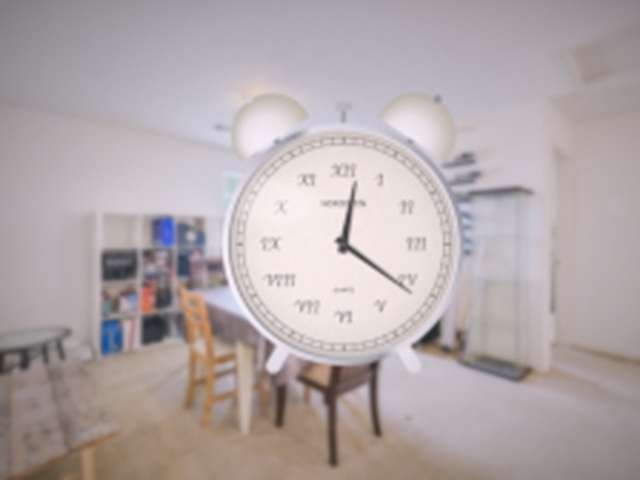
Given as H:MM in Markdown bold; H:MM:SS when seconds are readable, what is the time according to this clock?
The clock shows **12:21**
